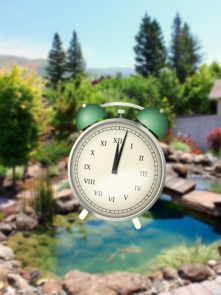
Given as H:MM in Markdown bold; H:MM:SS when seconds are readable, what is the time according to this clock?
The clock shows **12:02**
